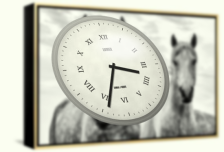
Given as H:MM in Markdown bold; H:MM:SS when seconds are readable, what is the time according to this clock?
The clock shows **3:34**
